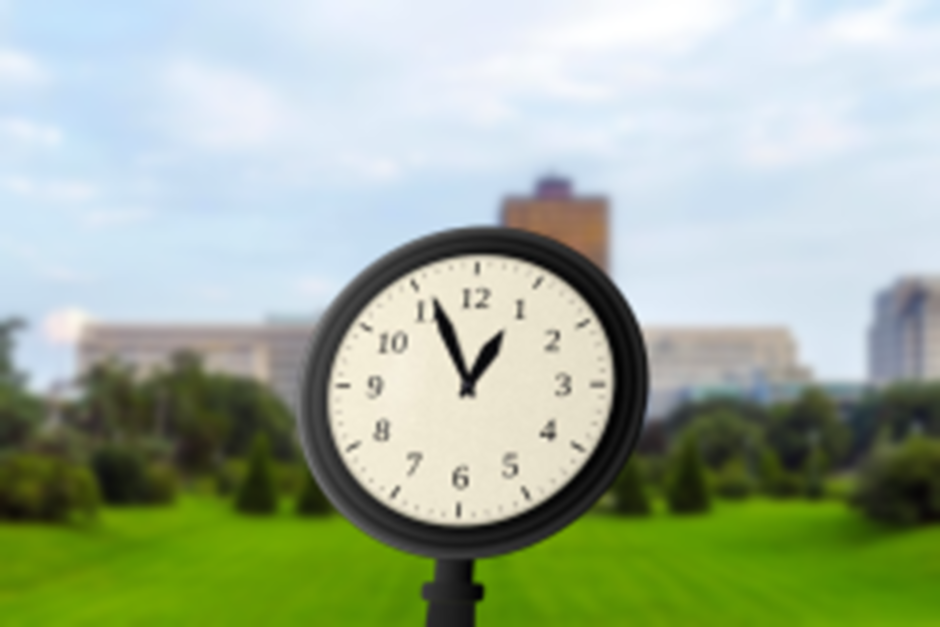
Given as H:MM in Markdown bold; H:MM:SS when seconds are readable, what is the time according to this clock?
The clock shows **12:56**
